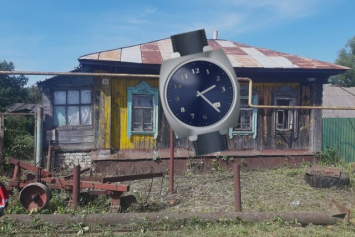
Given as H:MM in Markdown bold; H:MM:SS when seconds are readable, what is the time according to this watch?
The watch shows **2:24**
